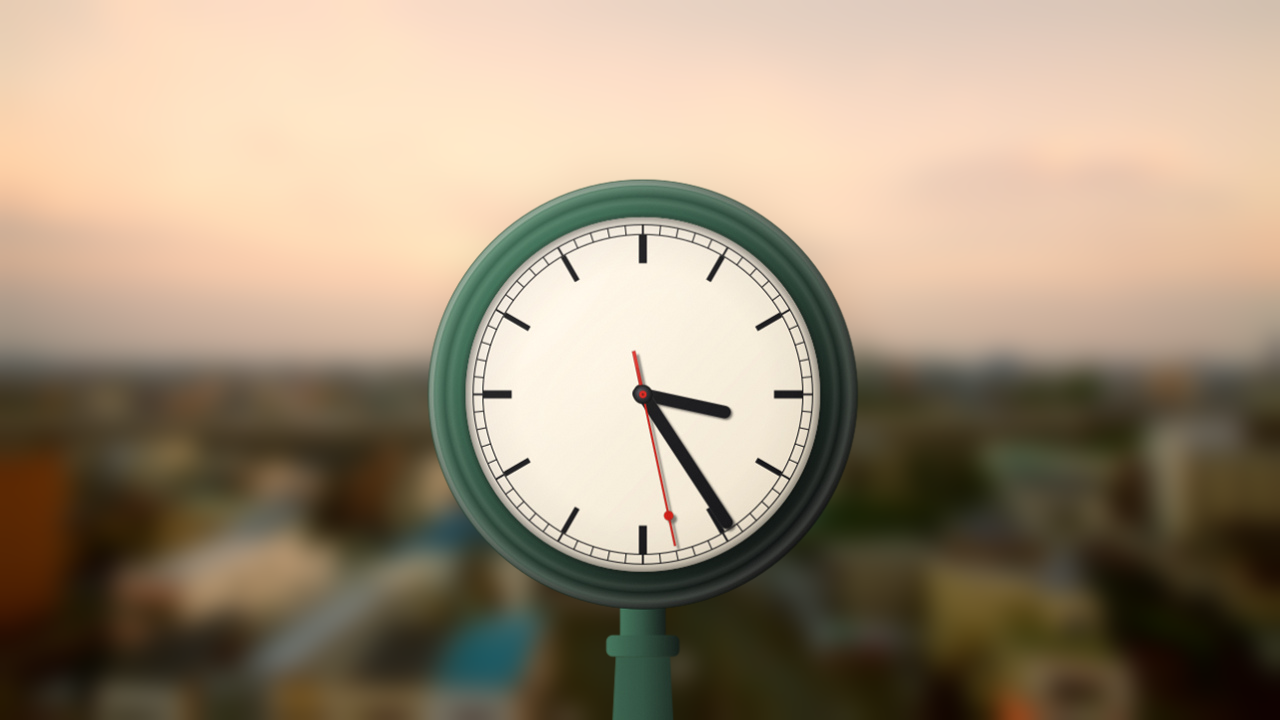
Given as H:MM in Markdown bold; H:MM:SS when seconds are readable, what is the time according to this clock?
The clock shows **3:24:28**
